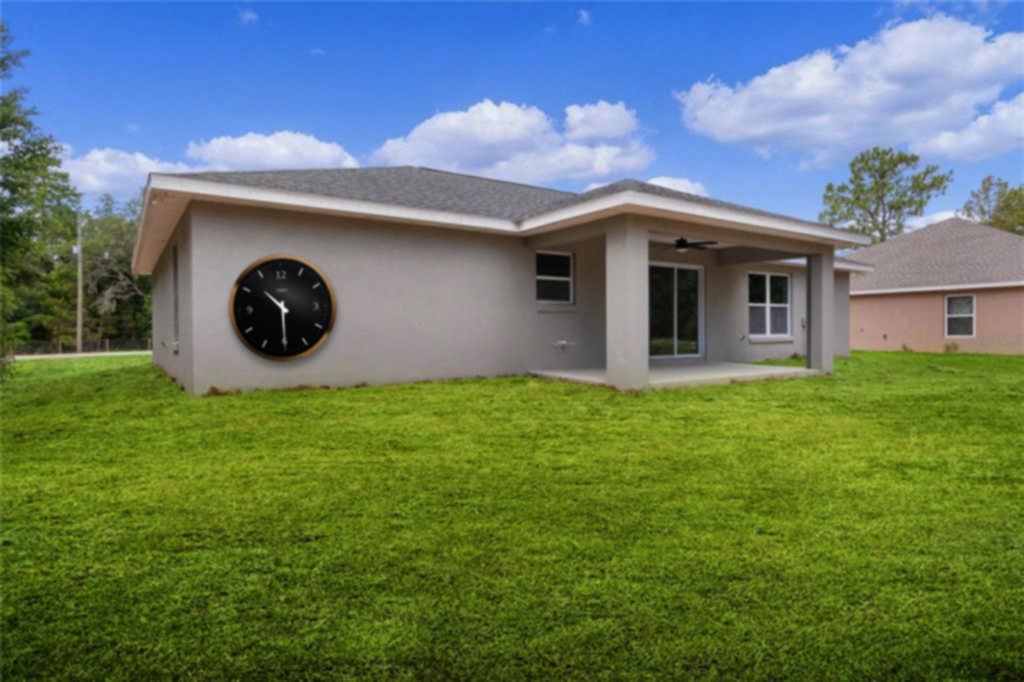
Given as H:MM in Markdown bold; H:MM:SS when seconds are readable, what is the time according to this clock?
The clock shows **10:30**
